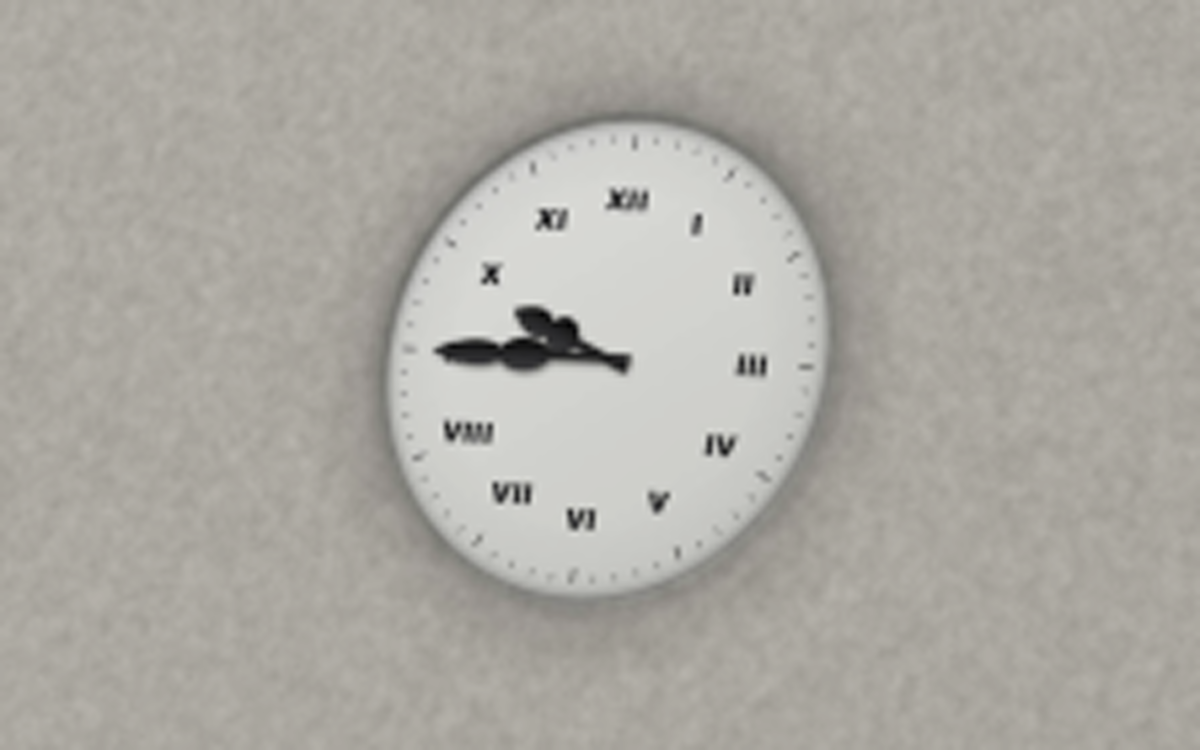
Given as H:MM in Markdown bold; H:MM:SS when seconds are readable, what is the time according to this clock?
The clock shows **9:45**
